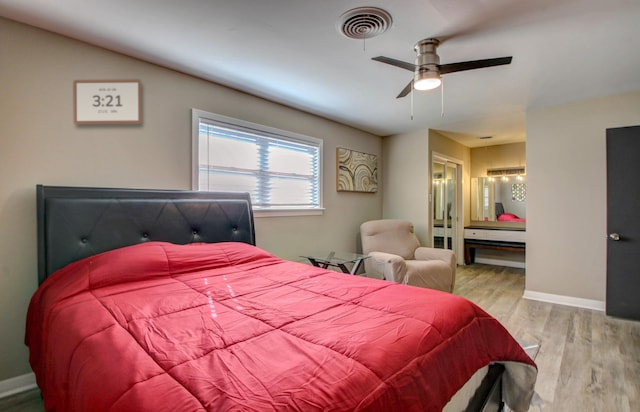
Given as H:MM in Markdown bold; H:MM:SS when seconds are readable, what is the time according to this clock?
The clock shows **3:21**
